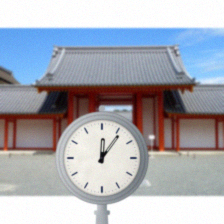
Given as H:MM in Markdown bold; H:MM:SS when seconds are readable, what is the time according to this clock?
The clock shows **12:06**
